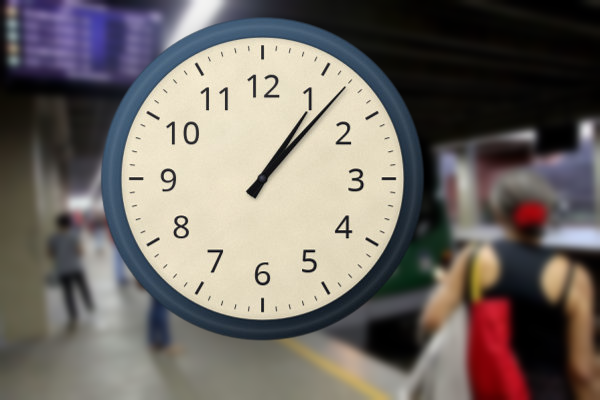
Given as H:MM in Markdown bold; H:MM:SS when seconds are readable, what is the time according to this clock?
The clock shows **1:07**
